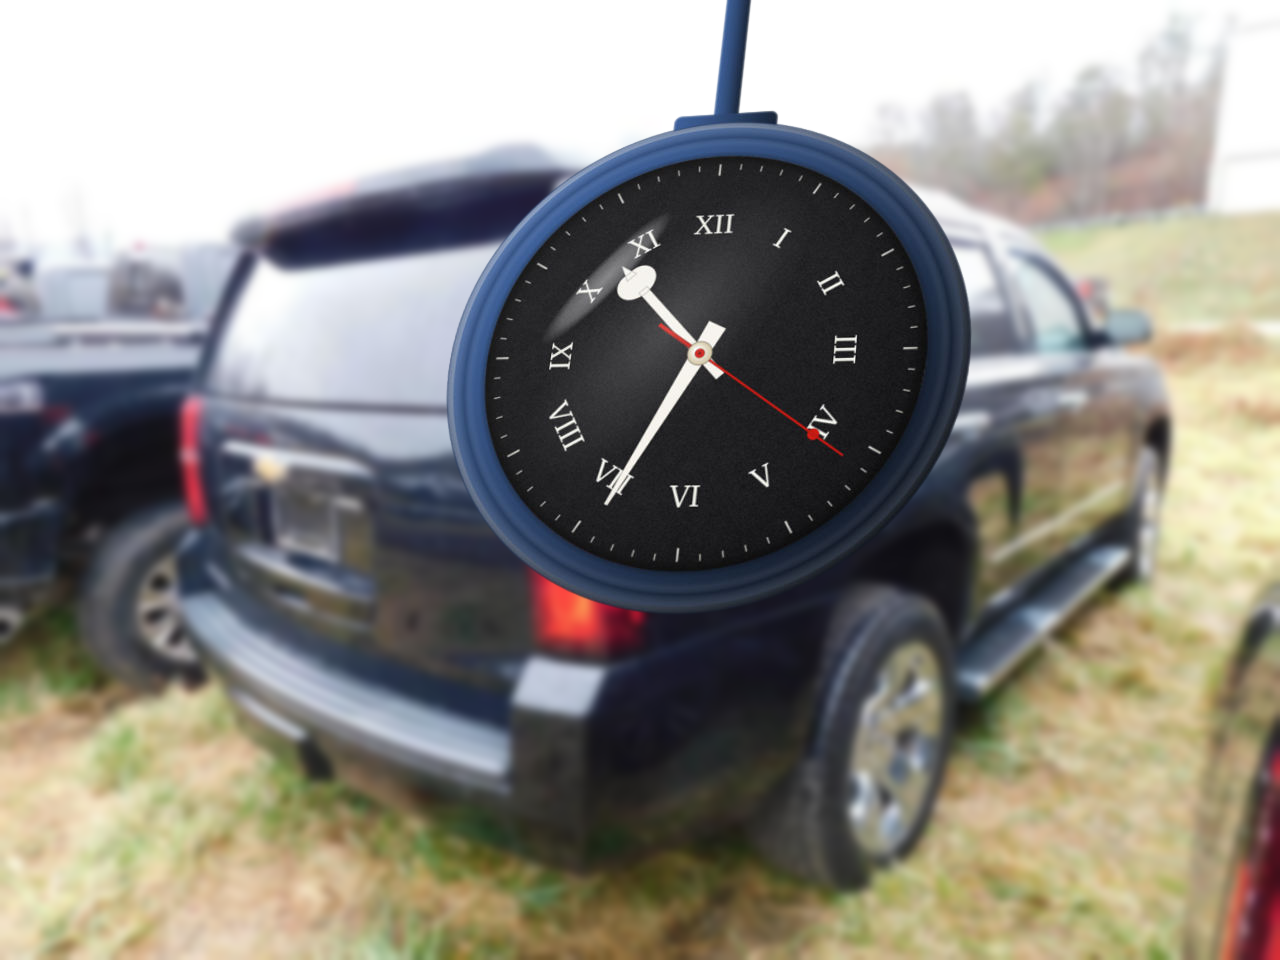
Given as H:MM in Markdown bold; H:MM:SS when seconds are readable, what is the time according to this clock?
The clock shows **10:34:21**
